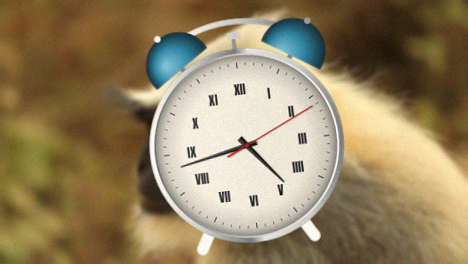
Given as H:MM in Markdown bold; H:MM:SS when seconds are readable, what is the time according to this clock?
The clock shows **4:43:11**
